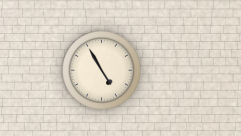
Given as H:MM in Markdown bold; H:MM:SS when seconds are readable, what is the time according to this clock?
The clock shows **4:55**
